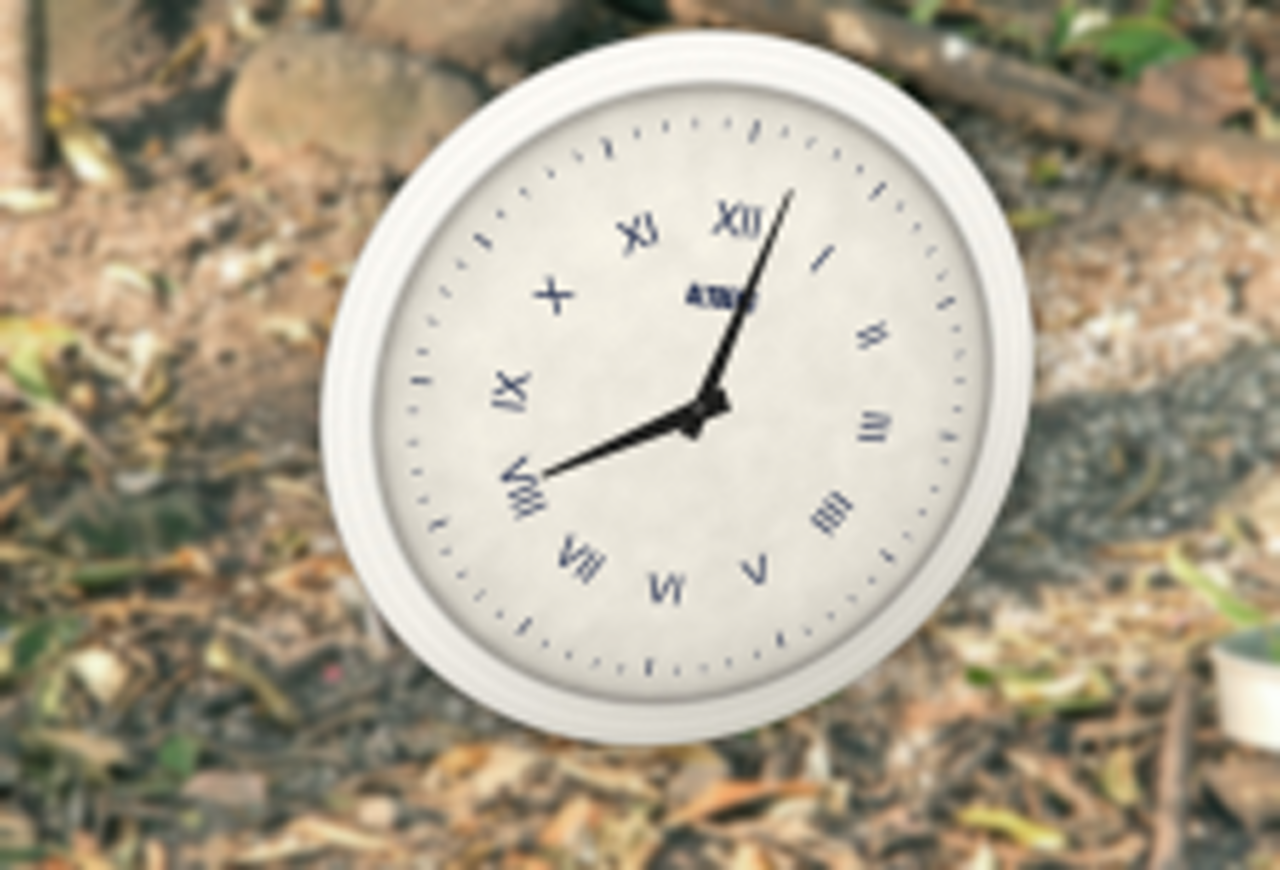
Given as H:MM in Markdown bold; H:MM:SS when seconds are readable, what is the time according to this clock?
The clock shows **8:02**
